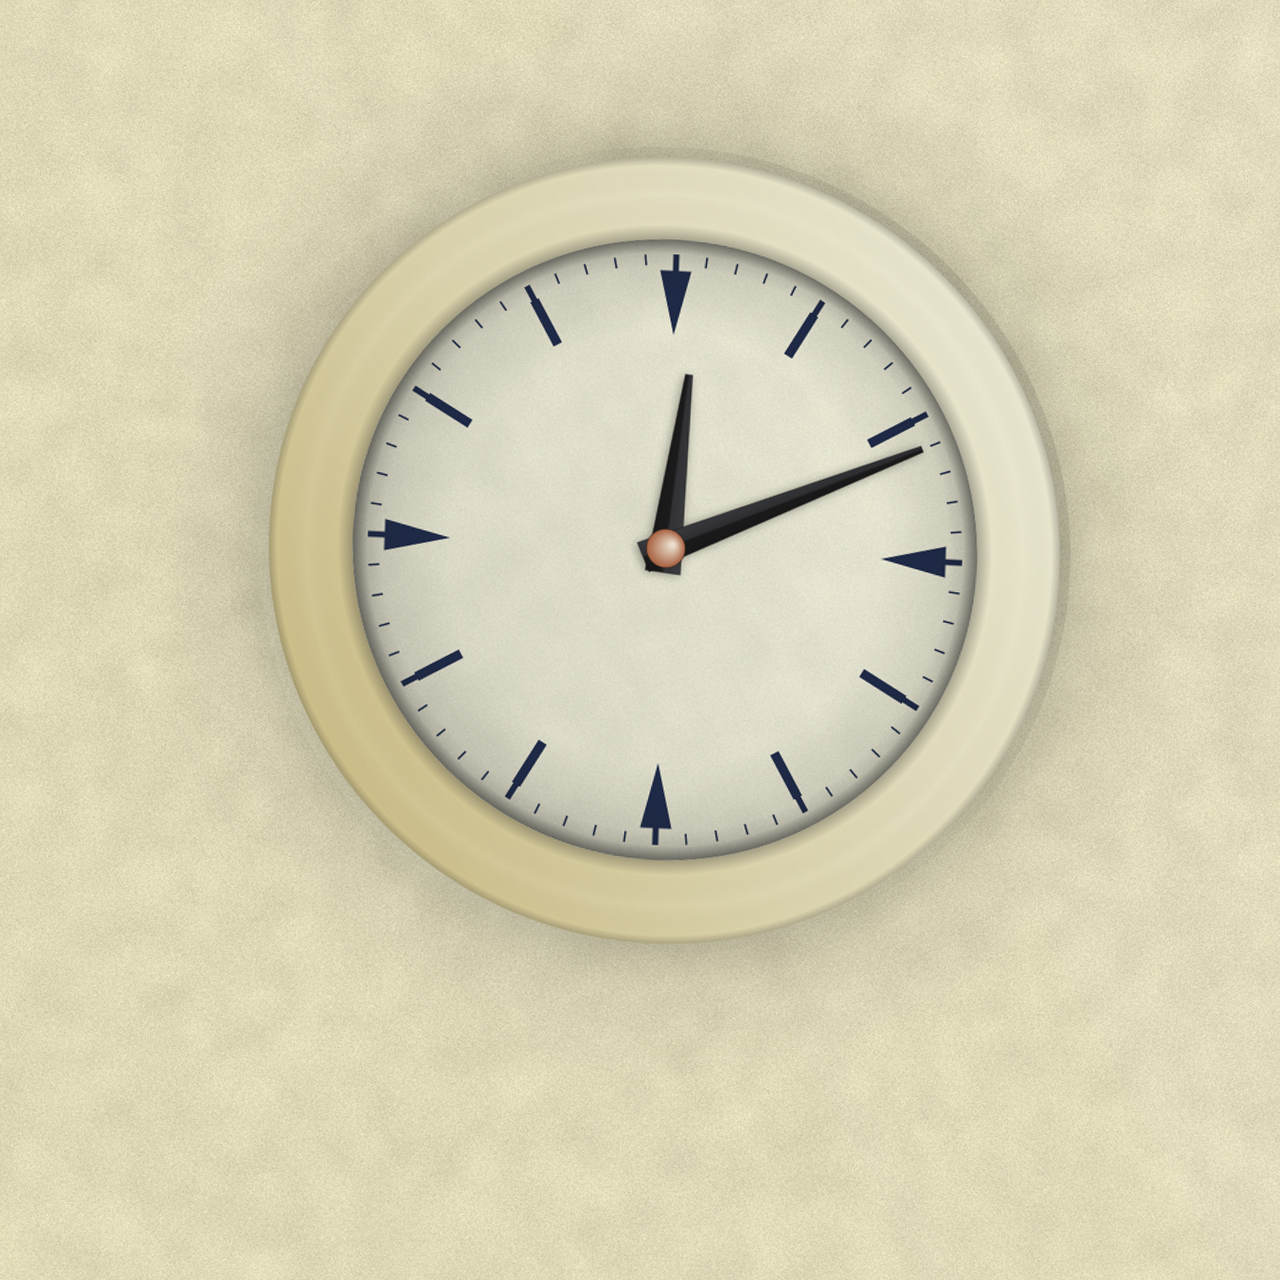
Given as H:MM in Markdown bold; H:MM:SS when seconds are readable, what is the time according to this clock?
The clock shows **12:11**
